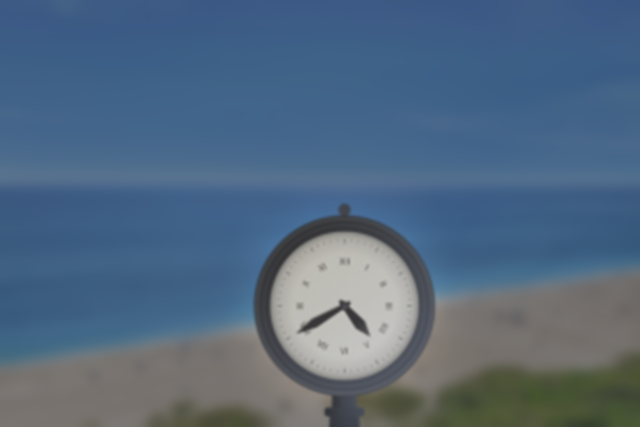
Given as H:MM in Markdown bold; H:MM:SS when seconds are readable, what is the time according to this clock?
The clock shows **4:40**
